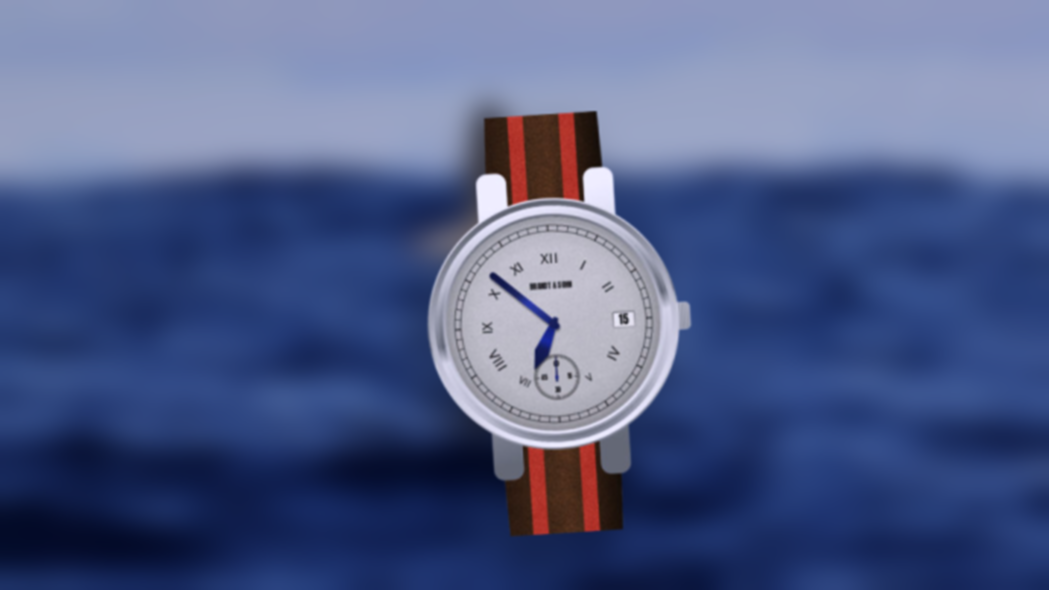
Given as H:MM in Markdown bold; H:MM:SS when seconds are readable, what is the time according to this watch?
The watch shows **6:52**
